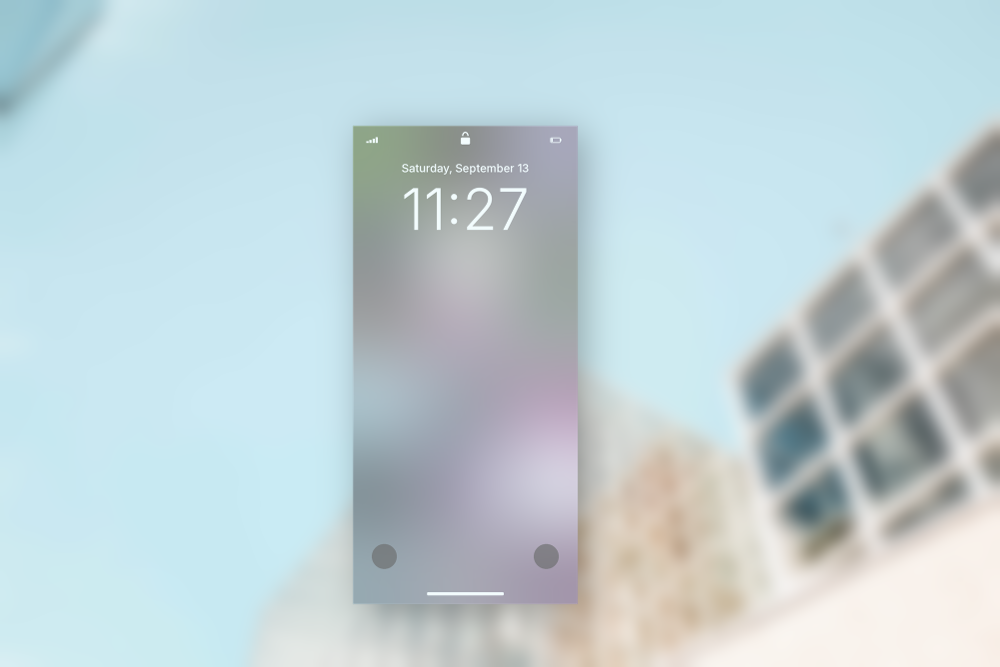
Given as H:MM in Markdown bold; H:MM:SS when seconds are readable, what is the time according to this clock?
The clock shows **11:27**
